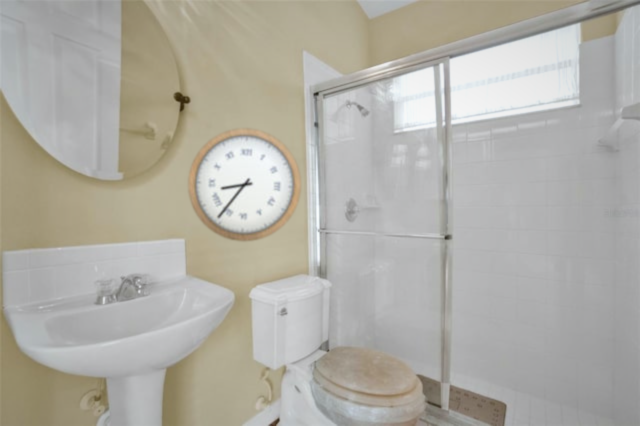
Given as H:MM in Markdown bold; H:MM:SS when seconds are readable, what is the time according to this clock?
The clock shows **8:36**
